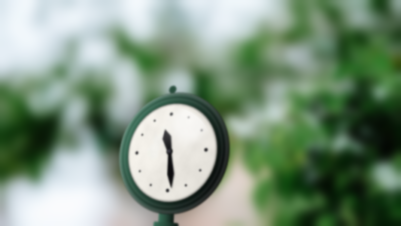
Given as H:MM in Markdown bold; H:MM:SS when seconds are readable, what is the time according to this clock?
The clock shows **11:29**
